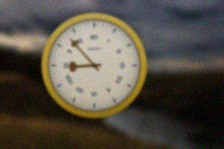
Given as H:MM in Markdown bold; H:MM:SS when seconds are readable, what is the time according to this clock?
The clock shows **8:53**
